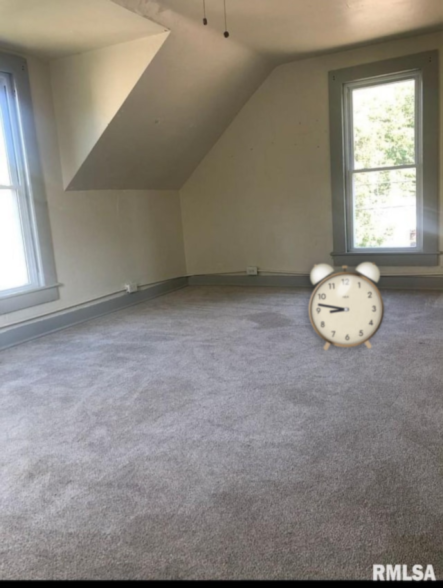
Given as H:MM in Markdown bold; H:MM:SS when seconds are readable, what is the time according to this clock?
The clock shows **8:47**
